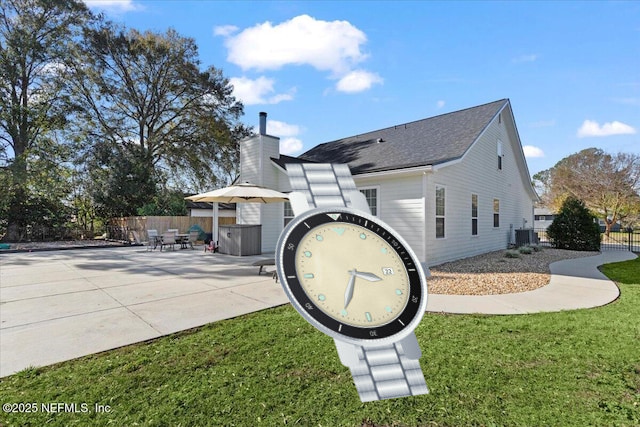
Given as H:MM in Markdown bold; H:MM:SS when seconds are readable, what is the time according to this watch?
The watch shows **3:35**
